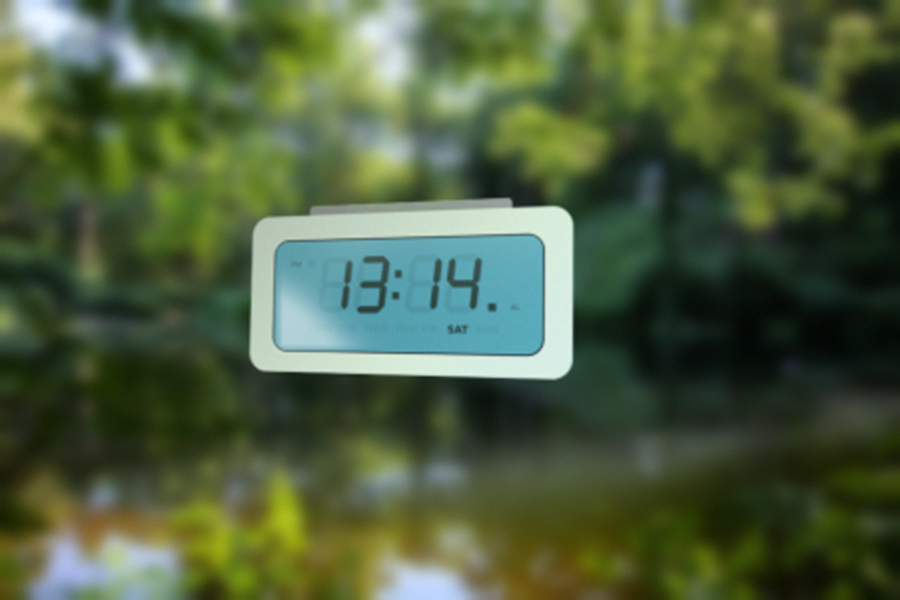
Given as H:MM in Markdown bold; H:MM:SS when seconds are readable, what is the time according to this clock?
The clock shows **13:14**
